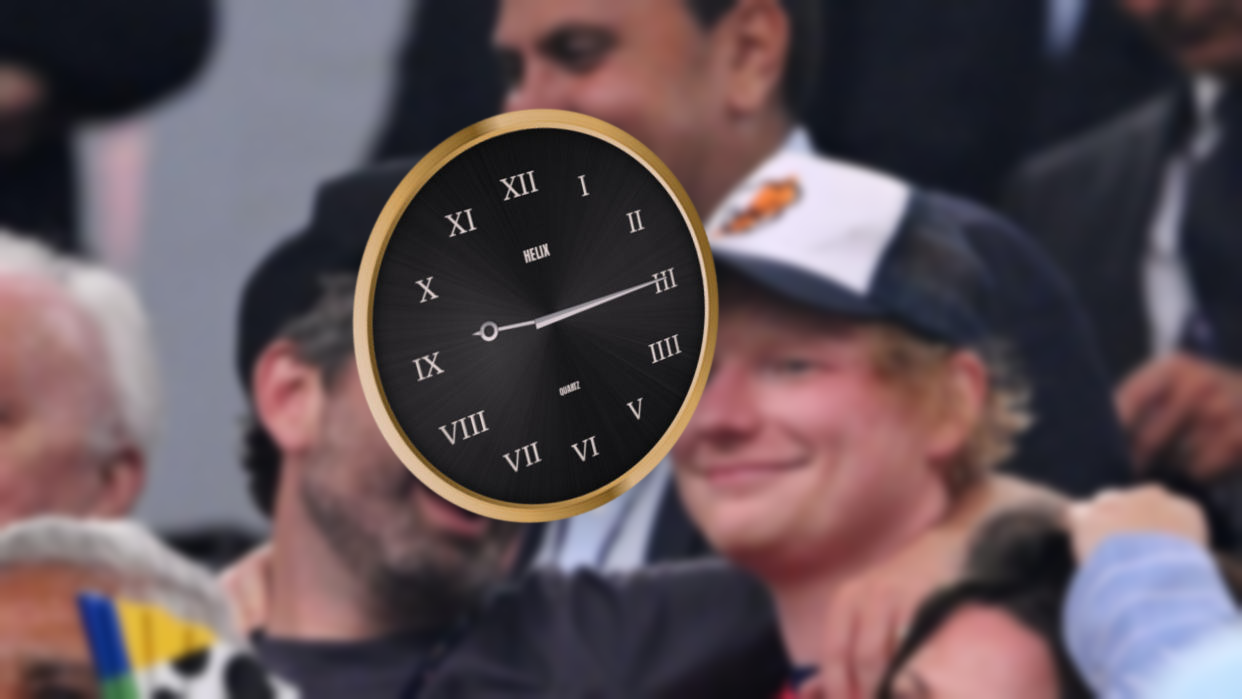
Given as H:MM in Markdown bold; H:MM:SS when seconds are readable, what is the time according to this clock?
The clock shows **9:15**
